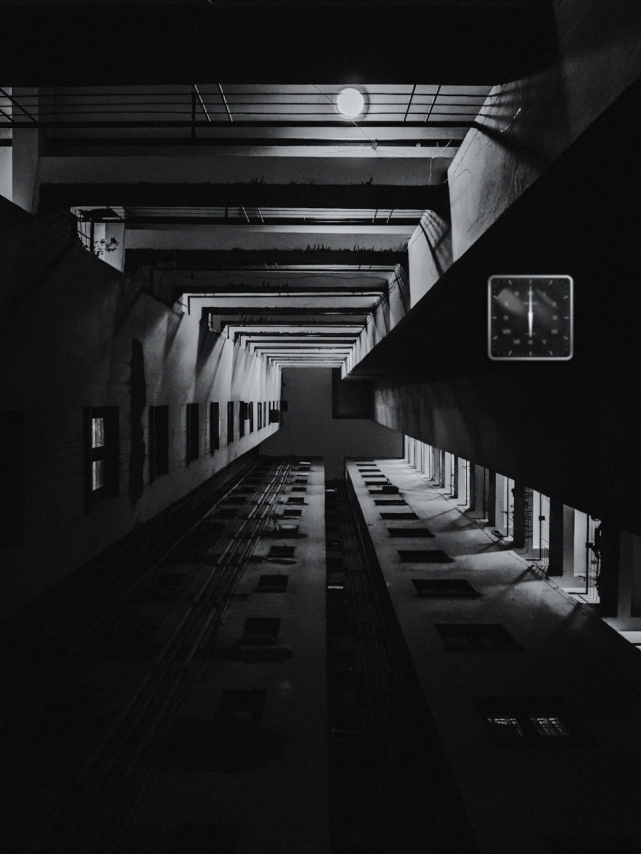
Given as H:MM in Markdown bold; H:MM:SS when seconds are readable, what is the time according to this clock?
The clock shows **6:00**
